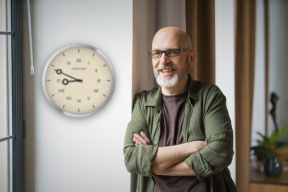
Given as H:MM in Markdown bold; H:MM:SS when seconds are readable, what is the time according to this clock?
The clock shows **8:49**
